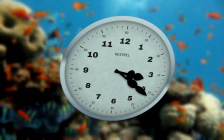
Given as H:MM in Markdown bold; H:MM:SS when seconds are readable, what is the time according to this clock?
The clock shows **3:21**
